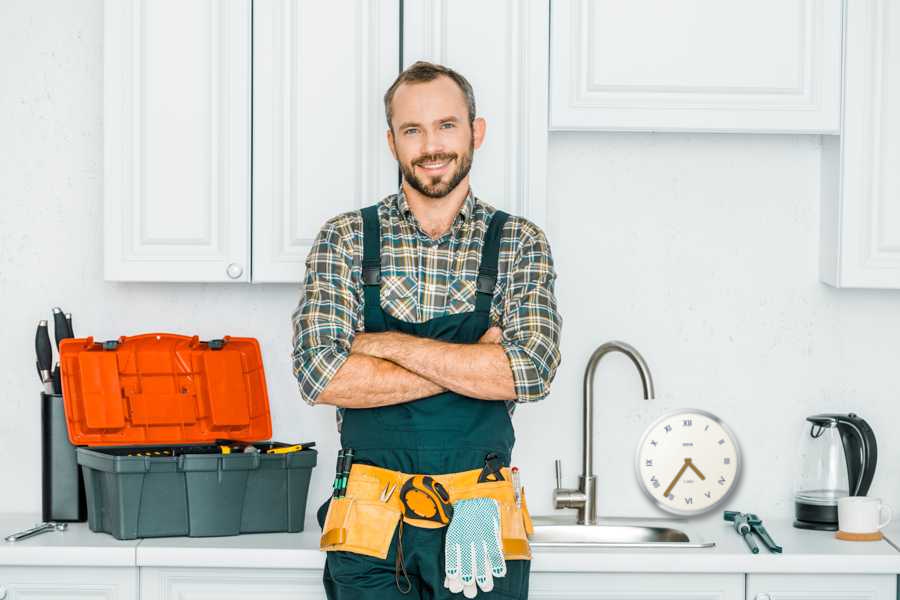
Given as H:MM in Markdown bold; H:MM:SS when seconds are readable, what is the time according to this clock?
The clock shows **4:36**
